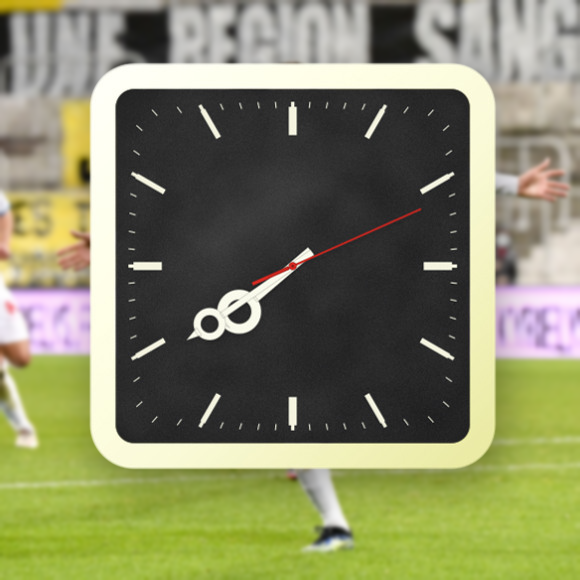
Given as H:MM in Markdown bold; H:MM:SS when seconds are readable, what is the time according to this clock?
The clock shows **7:39:11**
